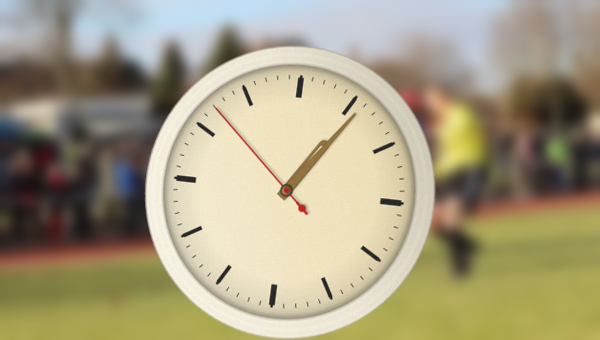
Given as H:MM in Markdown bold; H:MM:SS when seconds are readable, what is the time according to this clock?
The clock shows **1:05:52**
